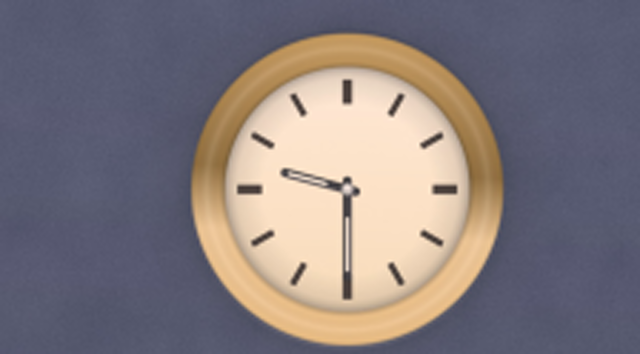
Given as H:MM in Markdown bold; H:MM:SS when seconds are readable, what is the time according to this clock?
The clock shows **9:30**
